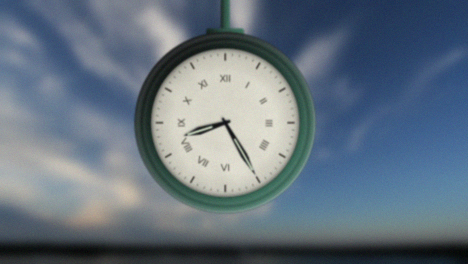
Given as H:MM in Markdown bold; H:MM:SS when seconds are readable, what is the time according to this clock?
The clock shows **8:25**
